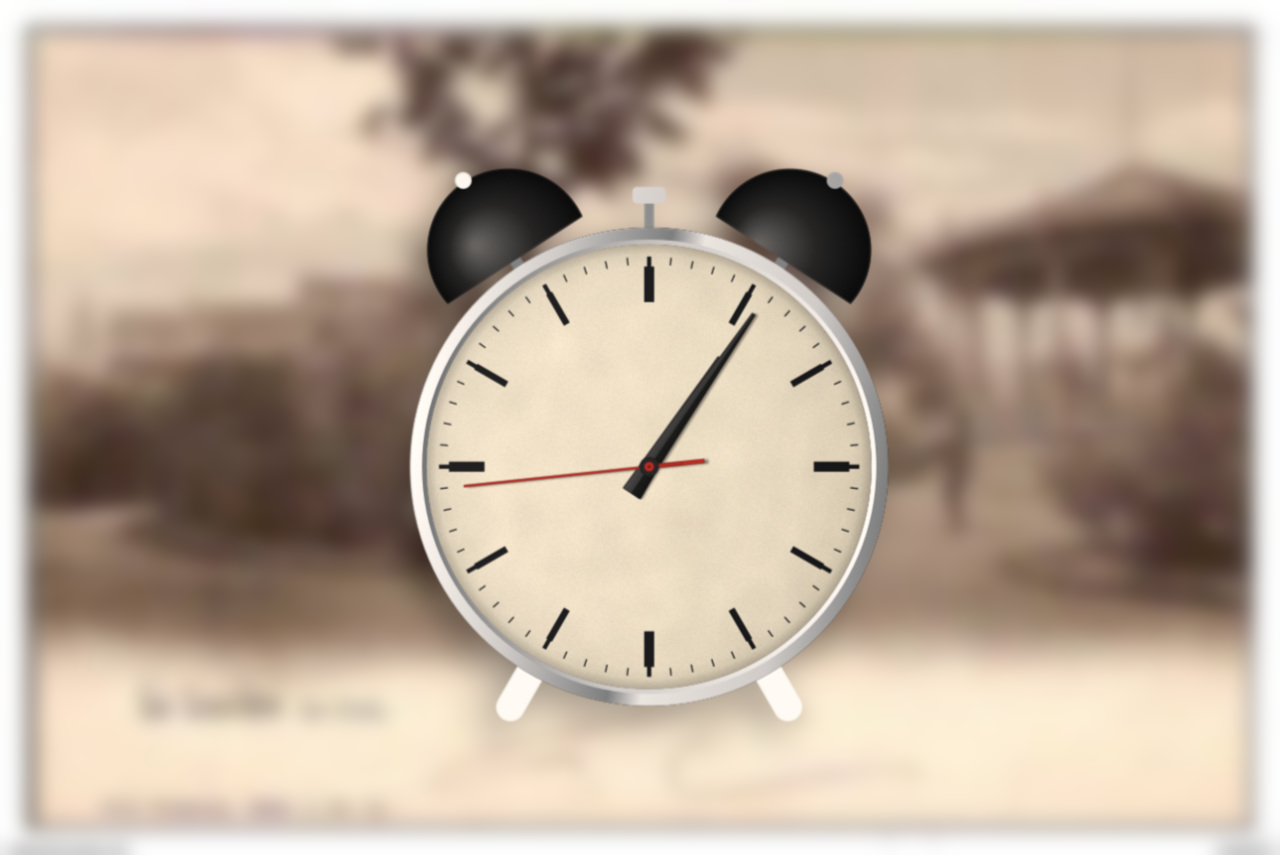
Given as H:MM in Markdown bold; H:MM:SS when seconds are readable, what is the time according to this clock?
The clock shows **1:05:44**
